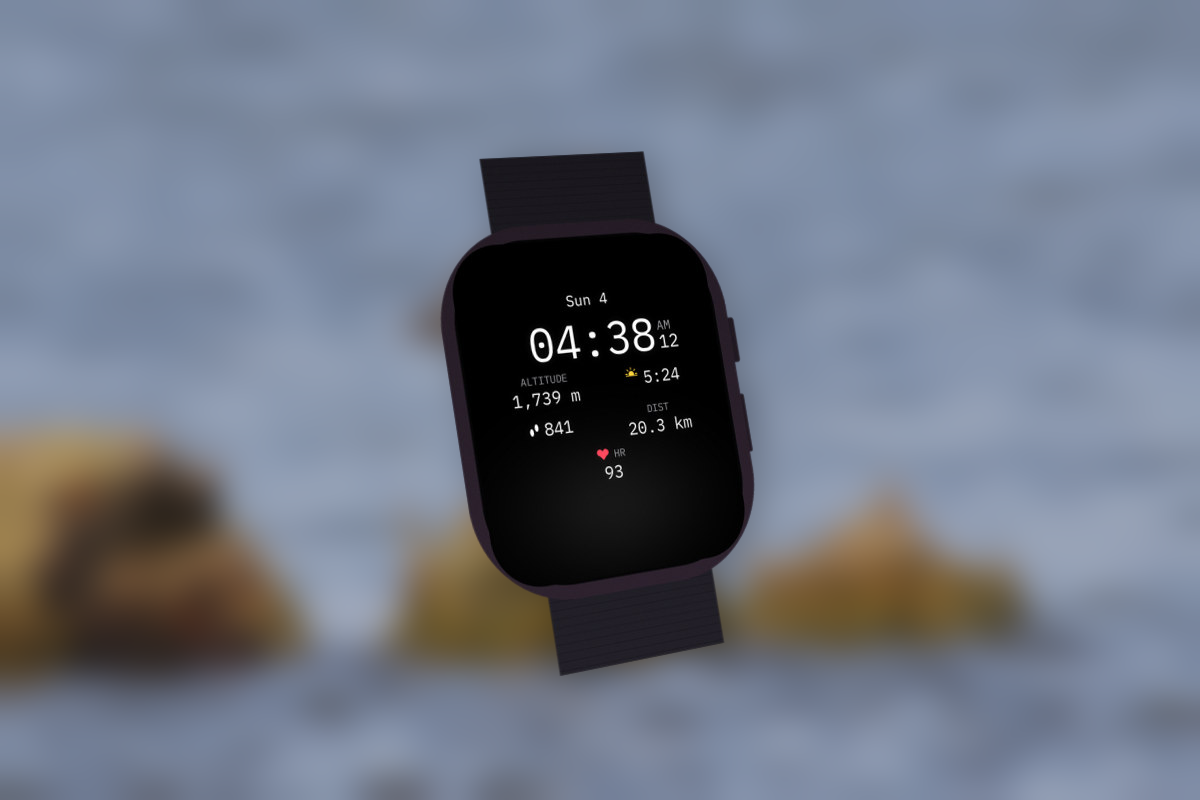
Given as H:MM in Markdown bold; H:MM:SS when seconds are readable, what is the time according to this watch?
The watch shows **4:38:12**
